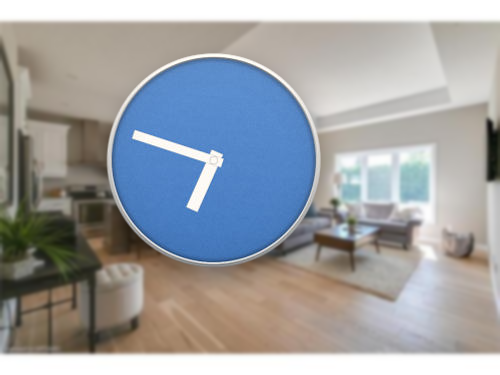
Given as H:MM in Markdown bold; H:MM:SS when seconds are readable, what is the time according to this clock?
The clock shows **6:48**
